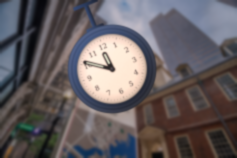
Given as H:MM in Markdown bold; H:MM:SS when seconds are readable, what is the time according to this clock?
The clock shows **11:51**
